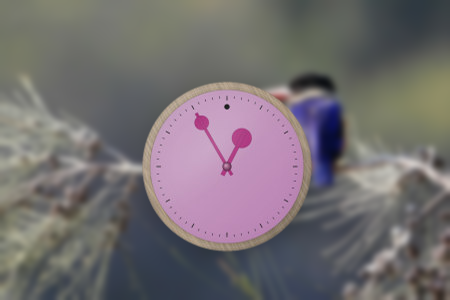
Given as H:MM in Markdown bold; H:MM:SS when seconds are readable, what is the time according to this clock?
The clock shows **12:55**
